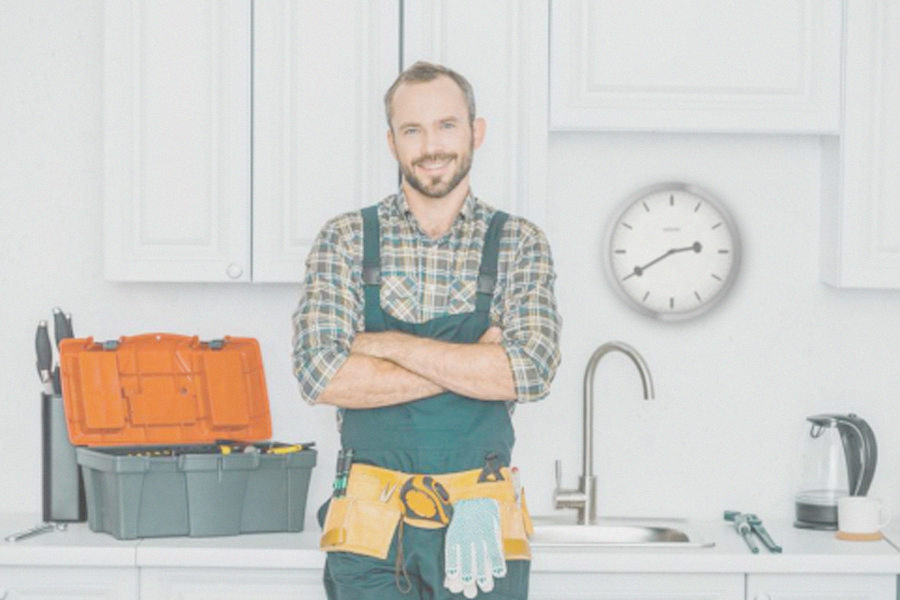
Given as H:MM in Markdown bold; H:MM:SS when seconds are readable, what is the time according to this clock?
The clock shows **2:40**
